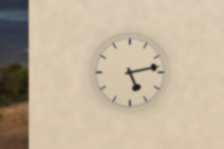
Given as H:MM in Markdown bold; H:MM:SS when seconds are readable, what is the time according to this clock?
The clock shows **5:13**
